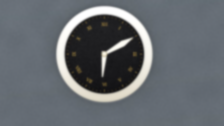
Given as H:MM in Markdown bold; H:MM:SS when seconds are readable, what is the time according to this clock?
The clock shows **6:10**
